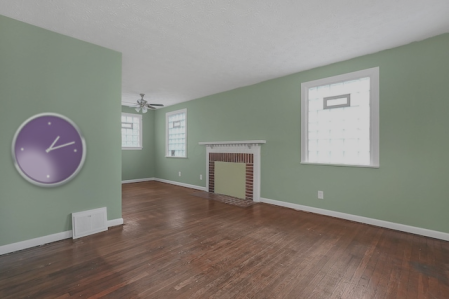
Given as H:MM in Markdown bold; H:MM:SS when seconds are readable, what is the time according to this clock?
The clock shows **1:12**
